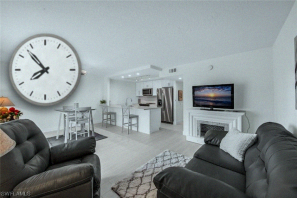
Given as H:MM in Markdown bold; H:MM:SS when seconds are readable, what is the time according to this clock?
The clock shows **7:53**
